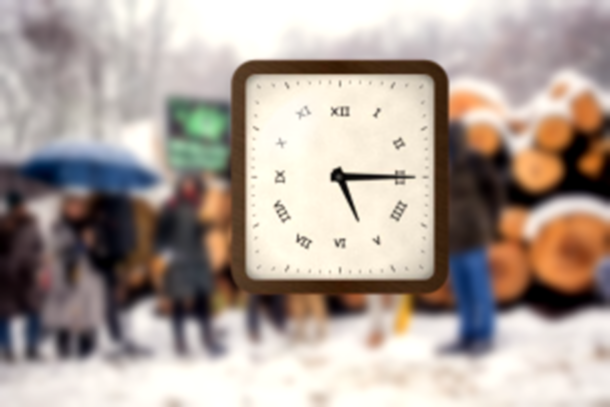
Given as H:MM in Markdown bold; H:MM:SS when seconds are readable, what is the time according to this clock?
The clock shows **5:15**
